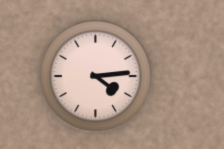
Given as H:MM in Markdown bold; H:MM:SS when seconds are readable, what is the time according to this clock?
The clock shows **4:14**
